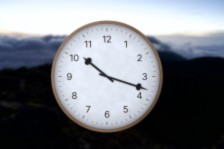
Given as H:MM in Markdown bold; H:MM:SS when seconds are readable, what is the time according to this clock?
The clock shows **10:18**
